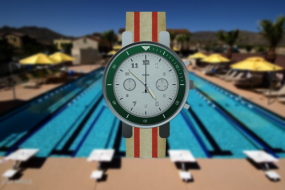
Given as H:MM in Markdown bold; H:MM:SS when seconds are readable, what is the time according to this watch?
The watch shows **4:52**
